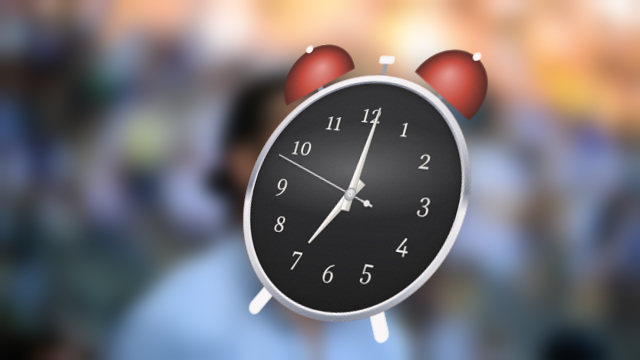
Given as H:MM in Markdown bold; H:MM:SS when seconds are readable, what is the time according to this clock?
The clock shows **7:00:48**
